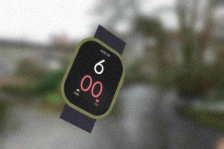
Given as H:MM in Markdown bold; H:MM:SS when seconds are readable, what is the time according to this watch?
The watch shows **6:00**
